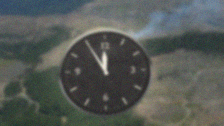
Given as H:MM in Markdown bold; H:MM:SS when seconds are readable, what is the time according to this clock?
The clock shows **11:55**
